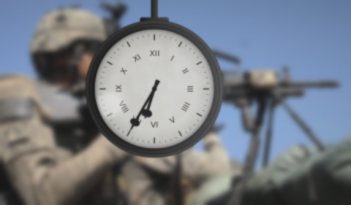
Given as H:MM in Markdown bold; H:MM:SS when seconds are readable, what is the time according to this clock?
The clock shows **6:35**
